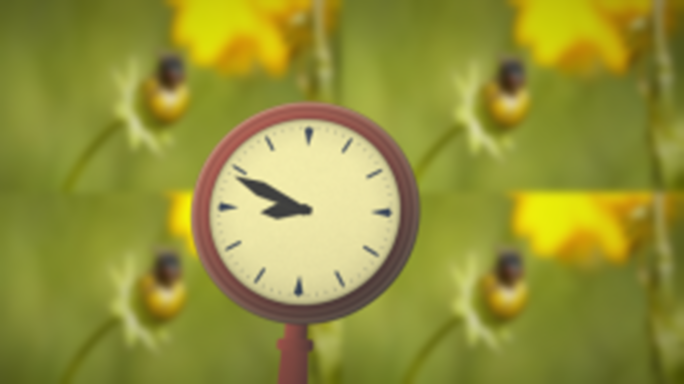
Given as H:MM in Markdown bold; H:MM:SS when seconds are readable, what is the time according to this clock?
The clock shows **8:49**
